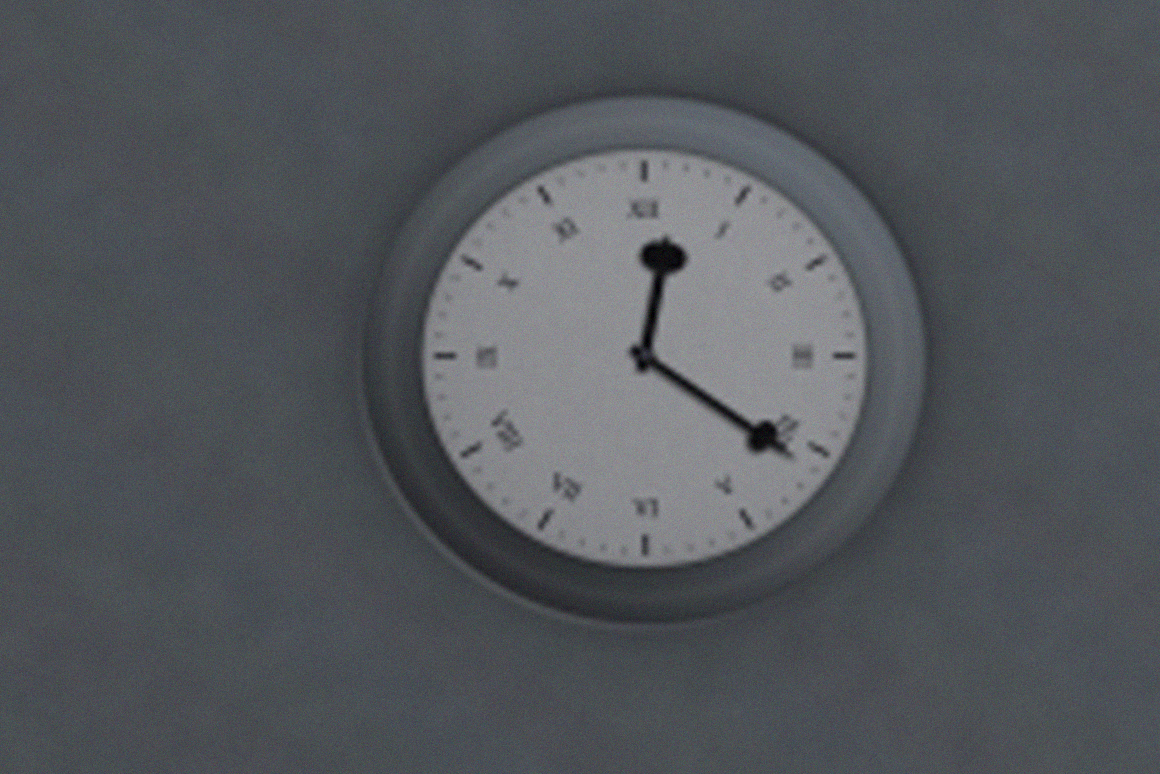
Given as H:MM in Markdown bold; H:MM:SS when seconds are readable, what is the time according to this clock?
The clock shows **12:21**
